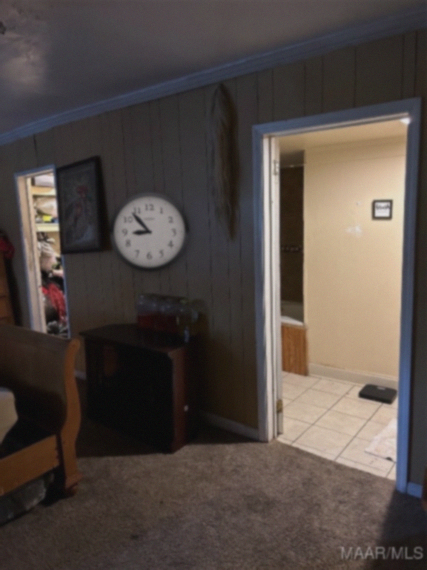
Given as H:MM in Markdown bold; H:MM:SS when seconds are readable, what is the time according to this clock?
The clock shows **8:53**
